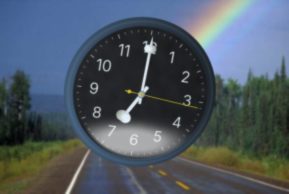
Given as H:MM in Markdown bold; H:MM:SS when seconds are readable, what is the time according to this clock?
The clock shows **7:00:16**
